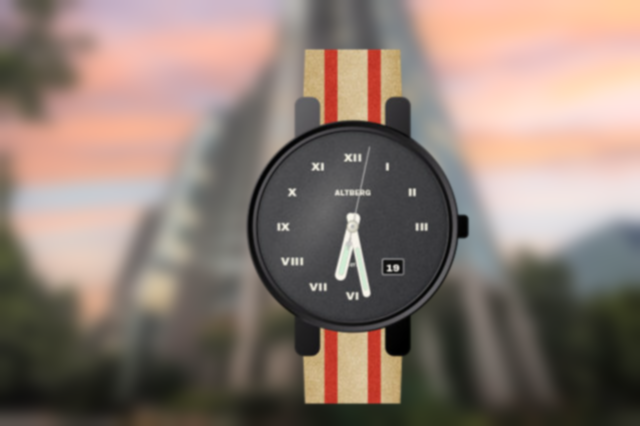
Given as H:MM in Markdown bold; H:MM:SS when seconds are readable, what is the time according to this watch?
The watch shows **6:28:02**
